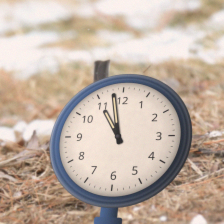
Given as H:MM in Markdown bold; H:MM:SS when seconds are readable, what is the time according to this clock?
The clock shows **10:58**
